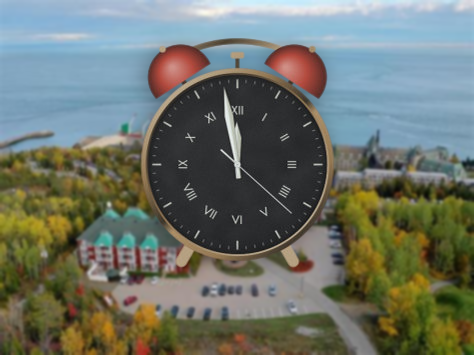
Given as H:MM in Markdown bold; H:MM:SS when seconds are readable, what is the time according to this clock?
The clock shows **11:58:22**
